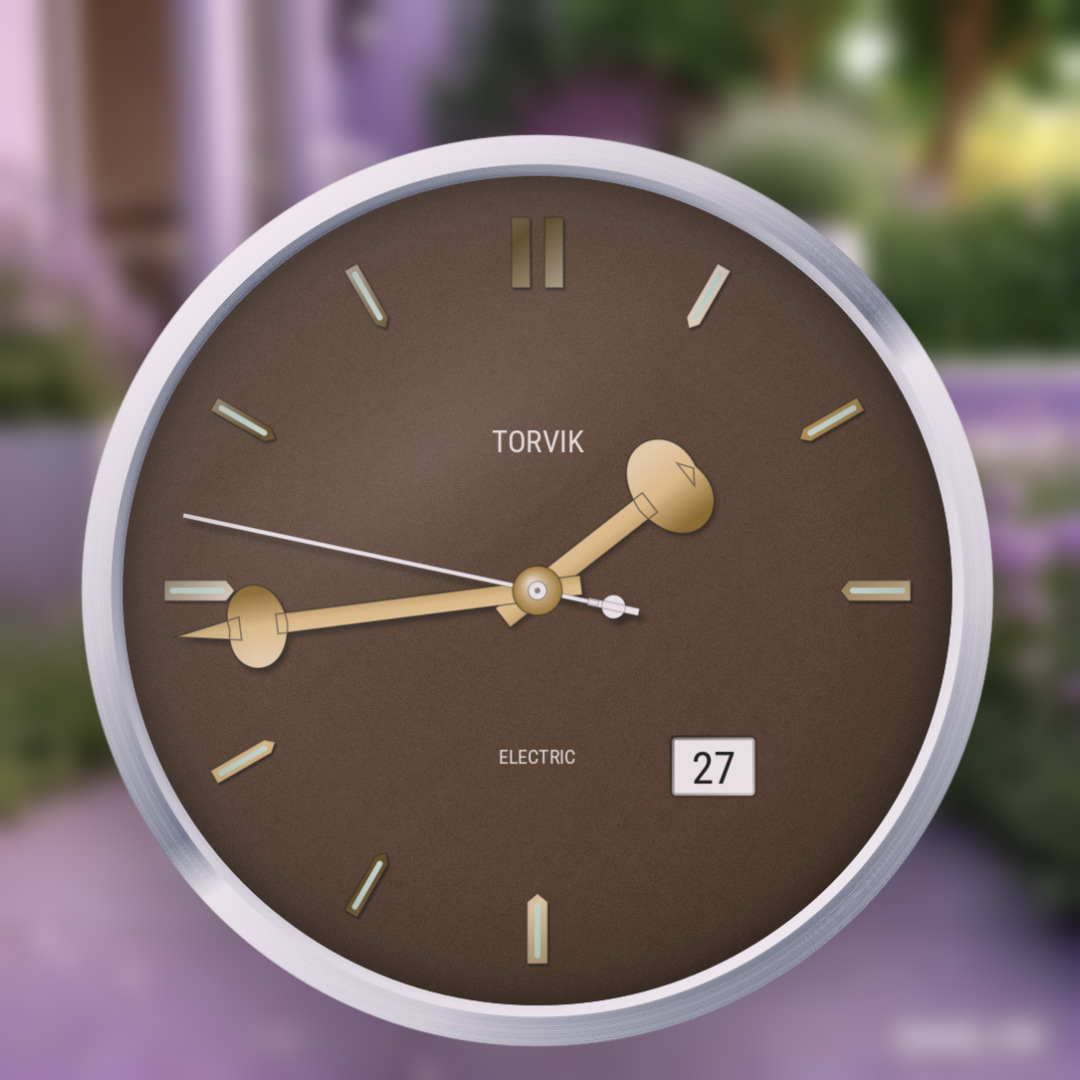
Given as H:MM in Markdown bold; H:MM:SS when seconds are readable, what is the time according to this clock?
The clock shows **1:43:47**
